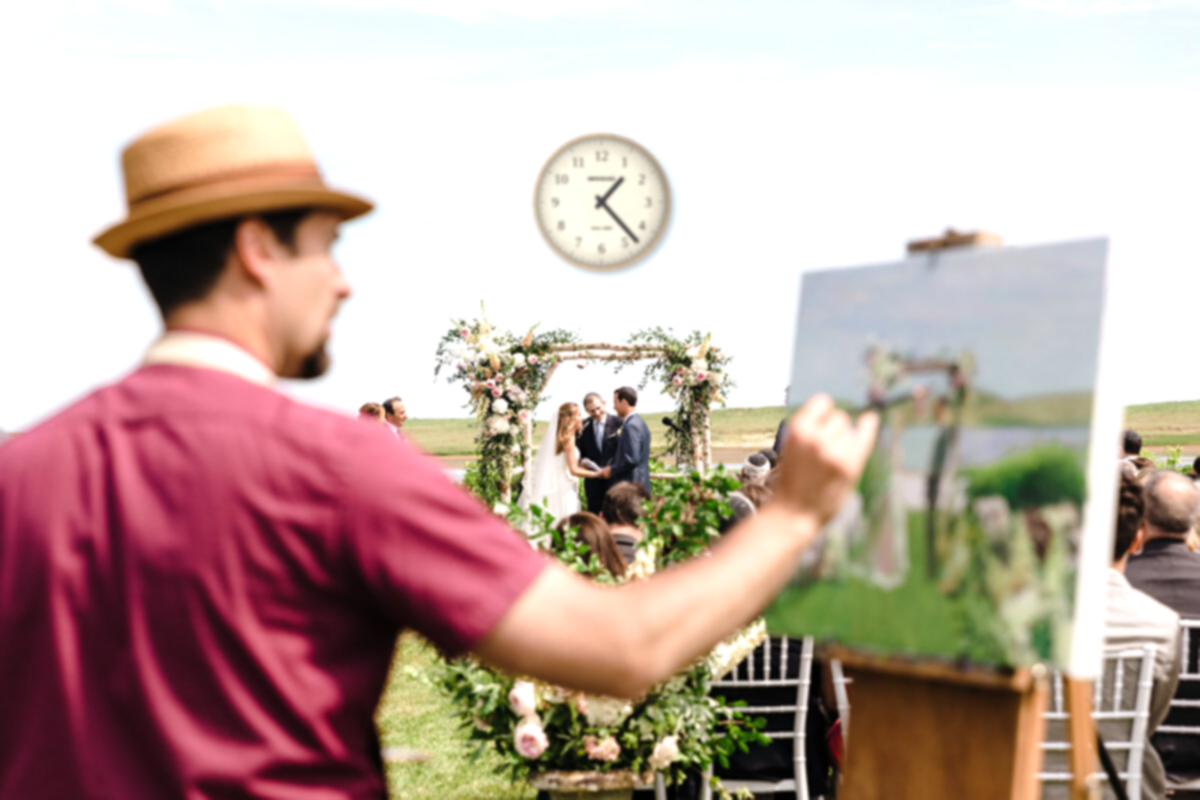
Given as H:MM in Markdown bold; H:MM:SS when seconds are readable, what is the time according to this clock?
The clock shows **1:23**
